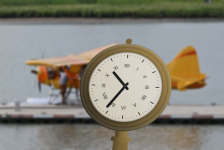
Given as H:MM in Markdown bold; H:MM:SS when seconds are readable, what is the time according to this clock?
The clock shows **10:36**
